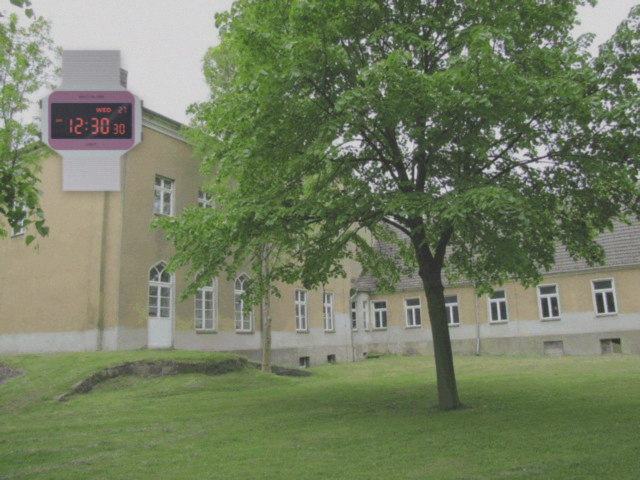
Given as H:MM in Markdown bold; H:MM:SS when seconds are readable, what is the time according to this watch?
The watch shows **12:30:30**
